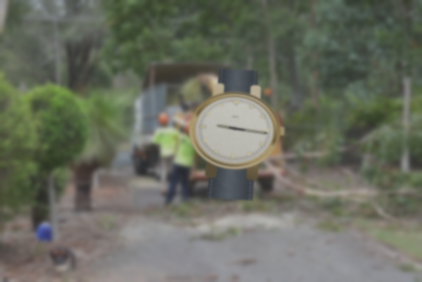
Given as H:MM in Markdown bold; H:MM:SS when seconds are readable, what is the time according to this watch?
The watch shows **9:16**
